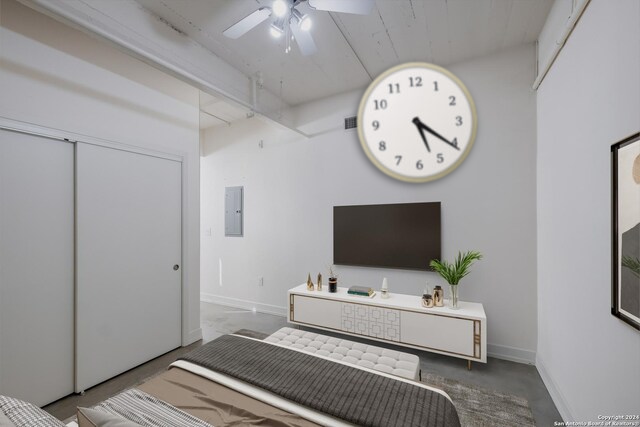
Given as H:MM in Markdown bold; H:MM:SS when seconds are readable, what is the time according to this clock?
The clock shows **5:21**
